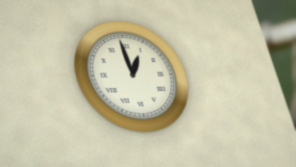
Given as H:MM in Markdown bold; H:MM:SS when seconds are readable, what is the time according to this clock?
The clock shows **12:59**
